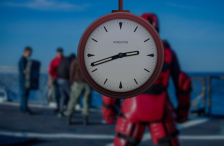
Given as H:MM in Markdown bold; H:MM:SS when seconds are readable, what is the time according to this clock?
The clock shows **2:42**
